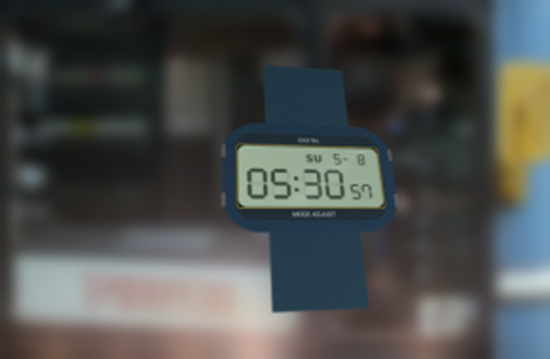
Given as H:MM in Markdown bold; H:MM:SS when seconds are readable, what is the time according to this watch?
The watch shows **5:30:57**
